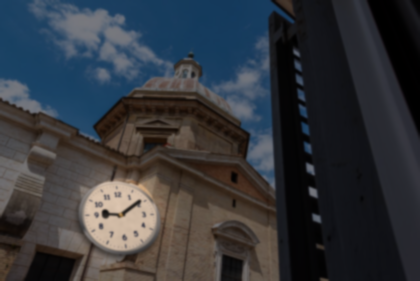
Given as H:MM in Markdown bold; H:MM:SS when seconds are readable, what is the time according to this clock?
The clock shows **9:09**
